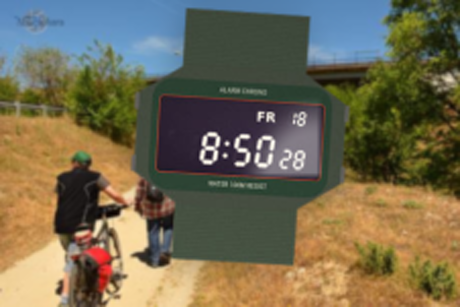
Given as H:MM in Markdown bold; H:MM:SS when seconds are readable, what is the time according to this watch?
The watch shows **8:50:28**
